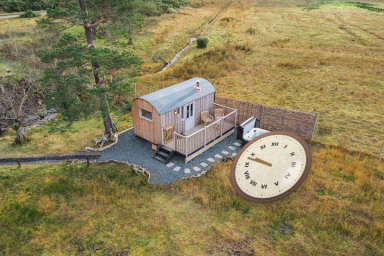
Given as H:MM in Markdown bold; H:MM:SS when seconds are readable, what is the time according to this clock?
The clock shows **9:48**
